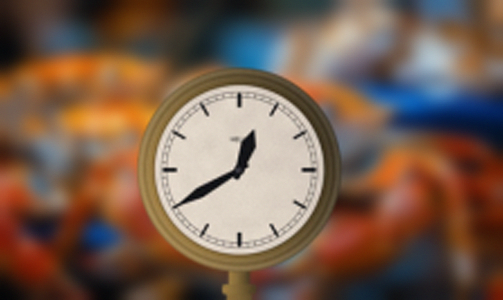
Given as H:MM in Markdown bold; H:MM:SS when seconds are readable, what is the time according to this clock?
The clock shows **12:40**
